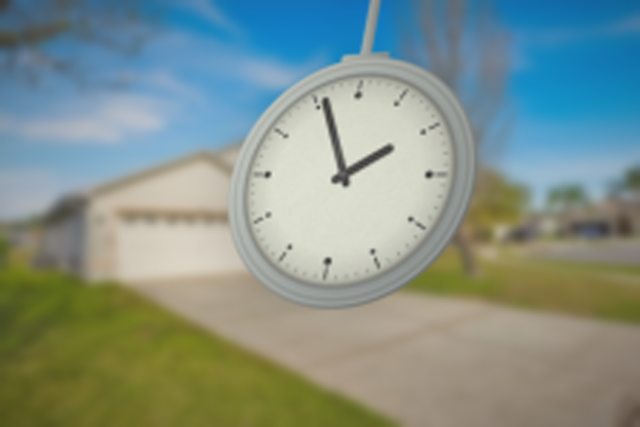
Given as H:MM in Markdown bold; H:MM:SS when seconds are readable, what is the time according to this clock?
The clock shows **1:56**
